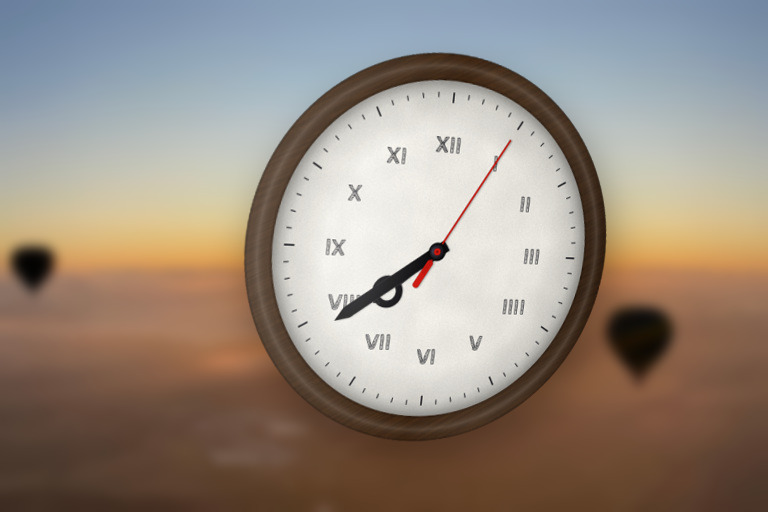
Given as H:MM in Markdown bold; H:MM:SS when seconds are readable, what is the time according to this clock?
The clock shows **7:39:05**
